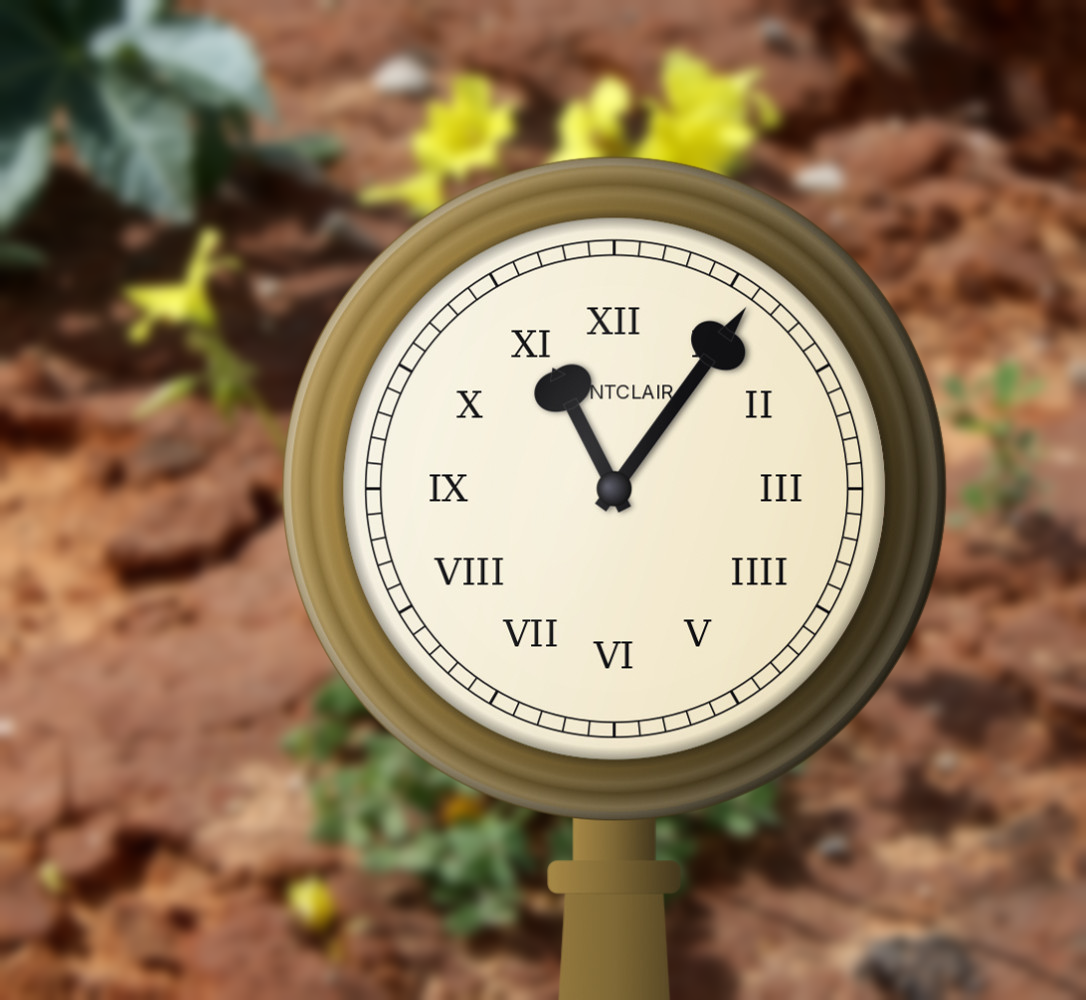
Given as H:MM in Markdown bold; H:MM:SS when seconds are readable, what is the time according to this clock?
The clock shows **11:06**
